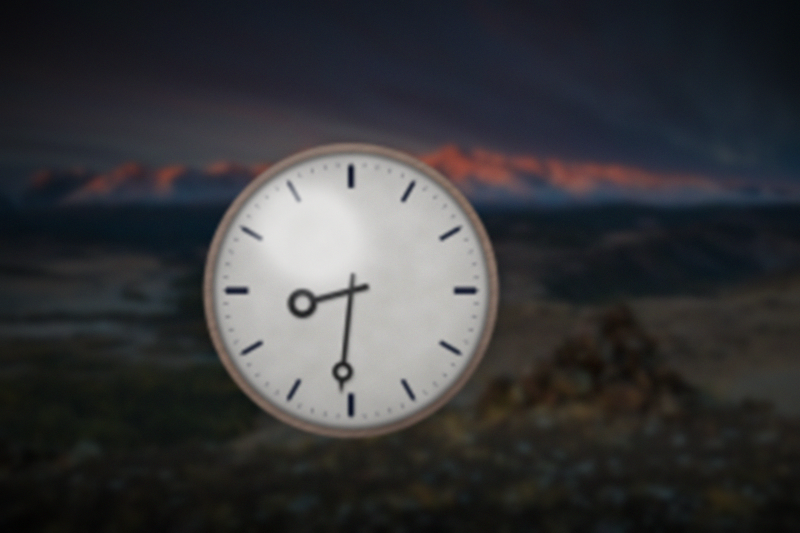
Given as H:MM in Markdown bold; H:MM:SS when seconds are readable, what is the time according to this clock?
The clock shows **8:31**
